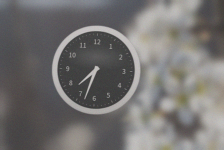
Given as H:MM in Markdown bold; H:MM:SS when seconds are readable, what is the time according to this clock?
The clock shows **7:33**
